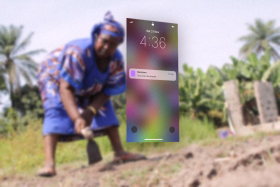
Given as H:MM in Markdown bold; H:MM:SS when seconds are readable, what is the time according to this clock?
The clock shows **4:36**
